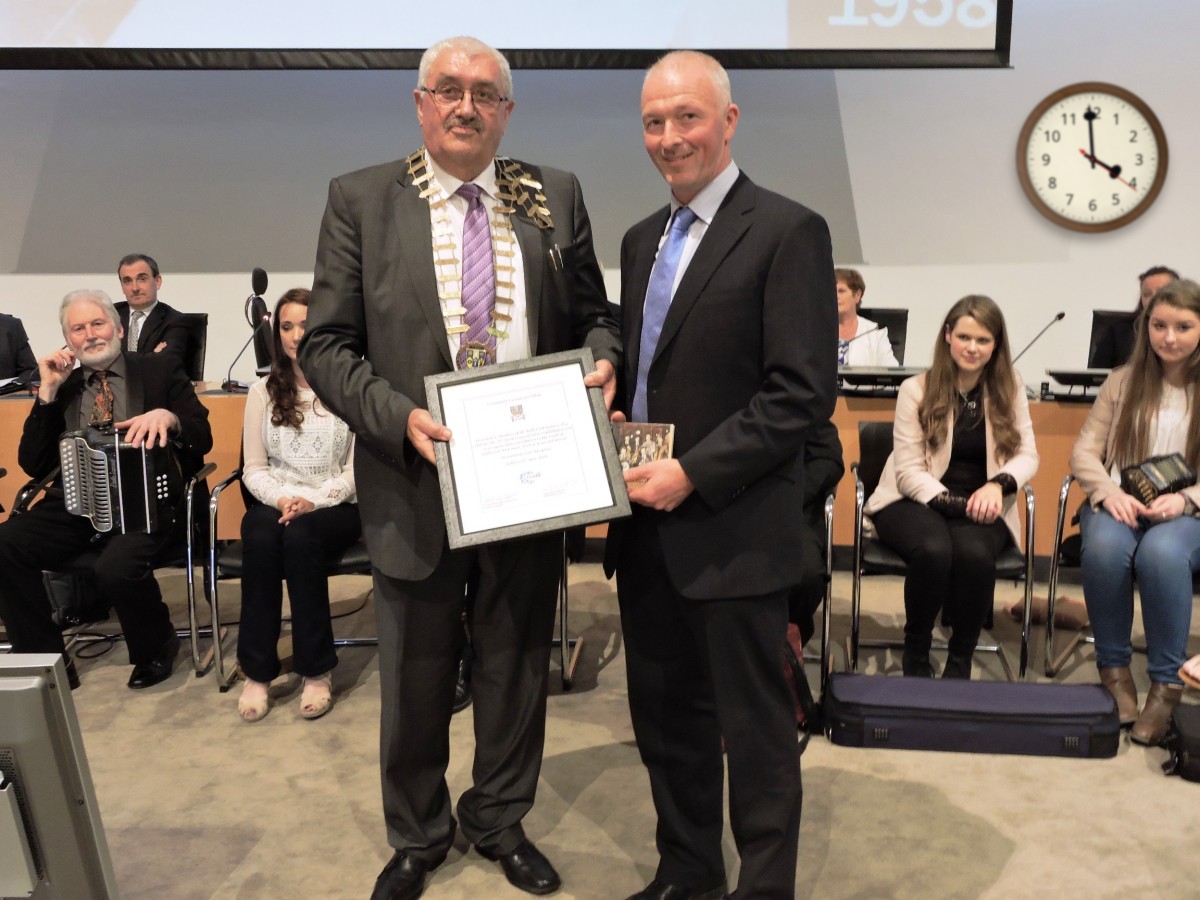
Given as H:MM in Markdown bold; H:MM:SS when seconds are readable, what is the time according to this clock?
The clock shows **3:59:21**
